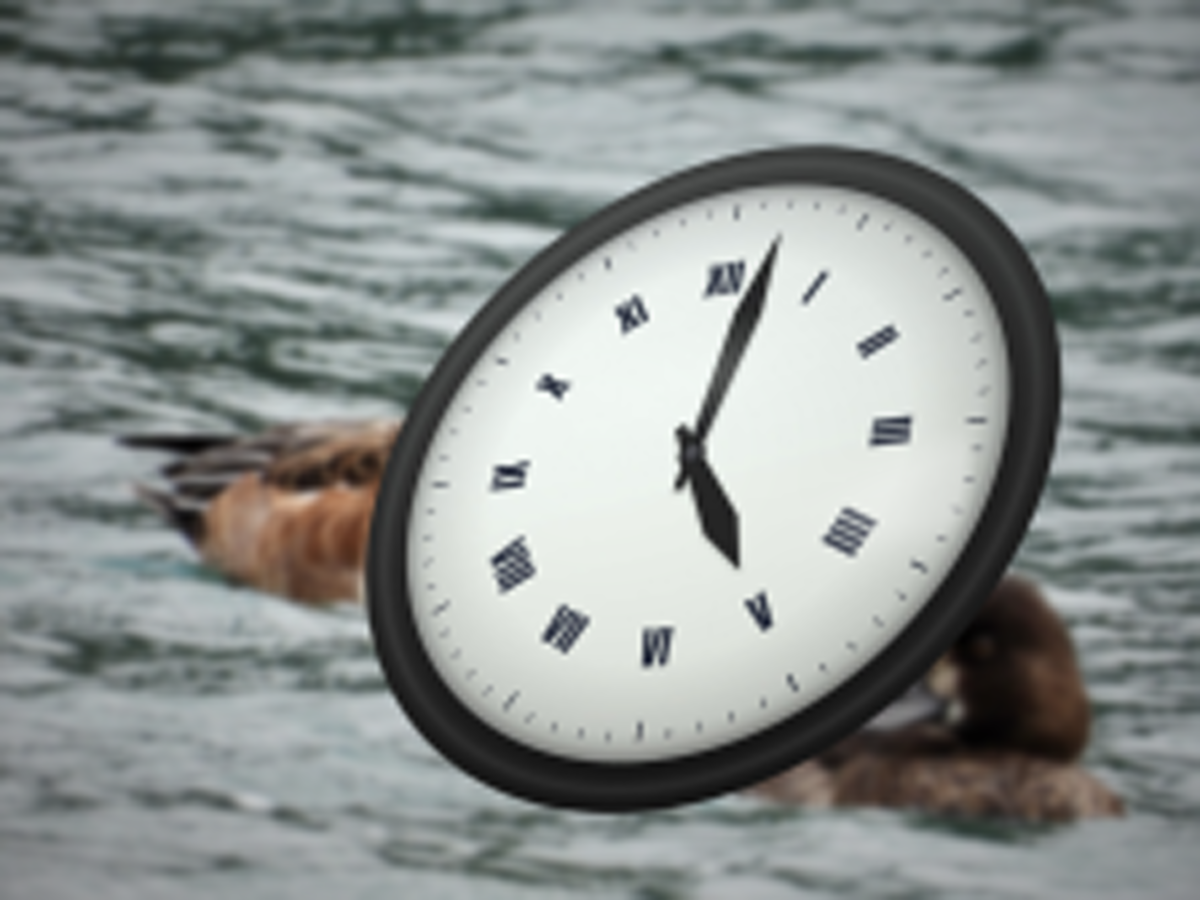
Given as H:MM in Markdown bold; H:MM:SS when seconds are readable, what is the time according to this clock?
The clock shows **5:02**
